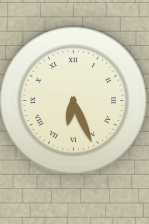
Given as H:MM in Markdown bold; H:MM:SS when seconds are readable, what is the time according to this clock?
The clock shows **6:26**
